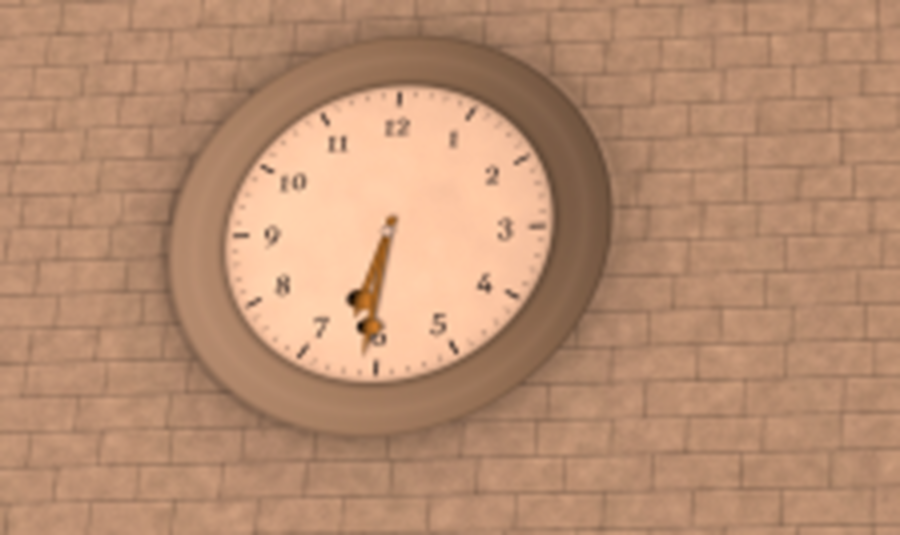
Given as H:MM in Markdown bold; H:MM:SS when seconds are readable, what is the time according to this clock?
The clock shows **6:31**
